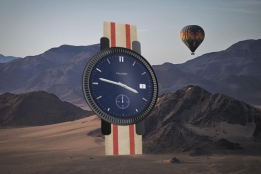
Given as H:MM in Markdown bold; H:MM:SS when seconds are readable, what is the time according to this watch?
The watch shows **3:47**
